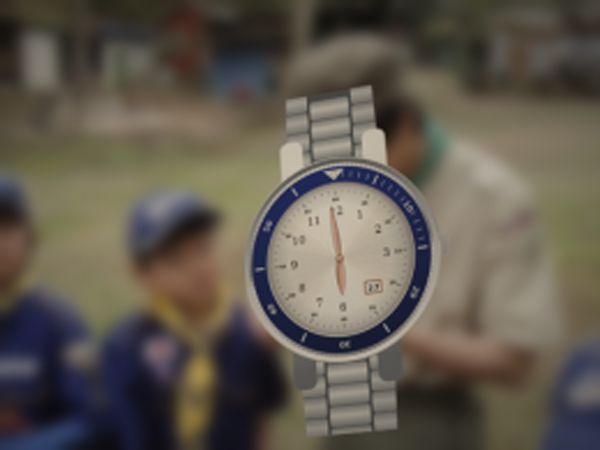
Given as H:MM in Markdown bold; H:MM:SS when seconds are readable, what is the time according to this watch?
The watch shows **5:59**
